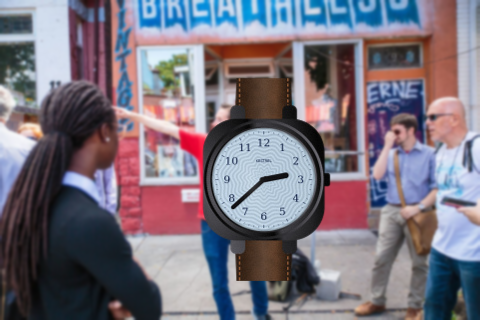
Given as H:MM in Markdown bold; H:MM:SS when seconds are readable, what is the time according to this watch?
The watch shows **2:38**
